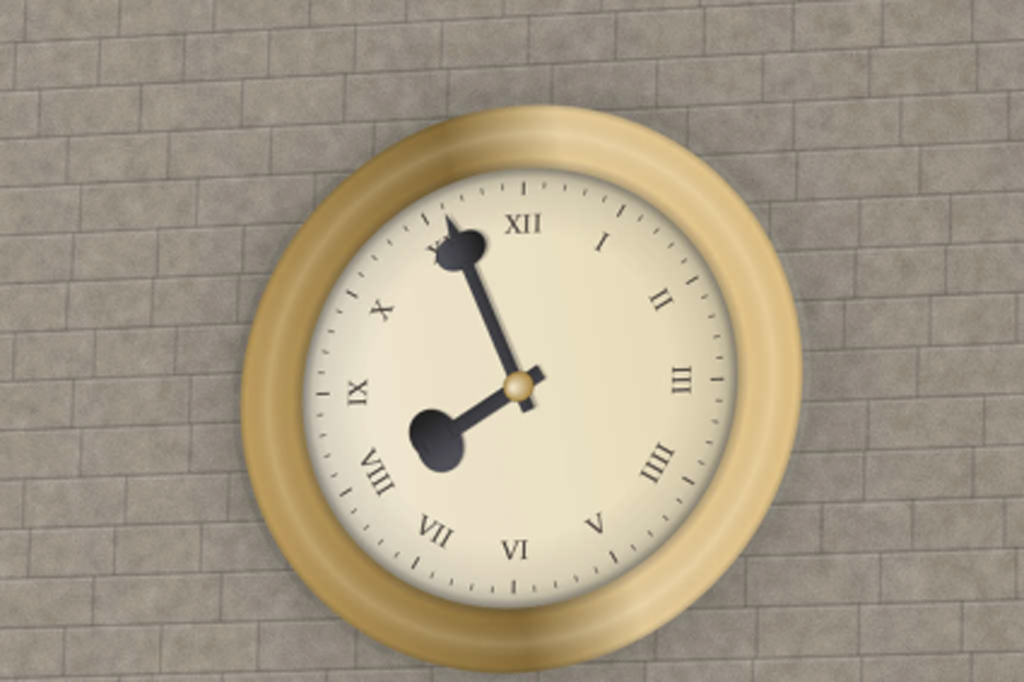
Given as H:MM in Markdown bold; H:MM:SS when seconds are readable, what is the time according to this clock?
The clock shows **7:56**
